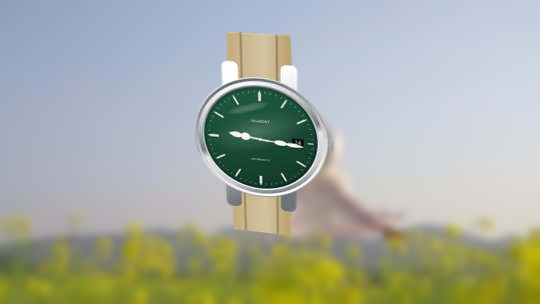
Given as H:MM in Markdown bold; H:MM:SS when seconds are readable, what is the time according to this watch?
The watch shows **9:16**
